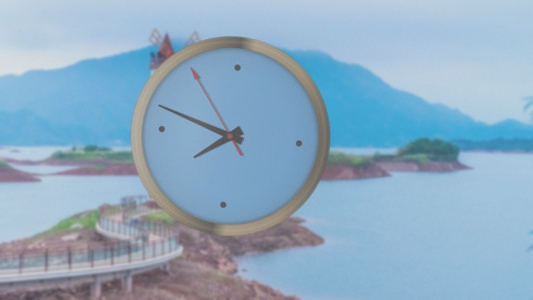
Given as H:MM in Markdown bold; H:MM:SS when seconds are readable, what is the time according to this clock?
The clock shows **7:47:54**
